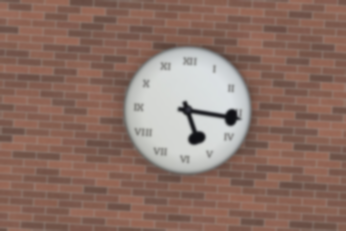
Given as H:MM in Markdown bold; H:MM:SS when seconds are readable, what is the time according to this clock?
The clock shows **5:16**
